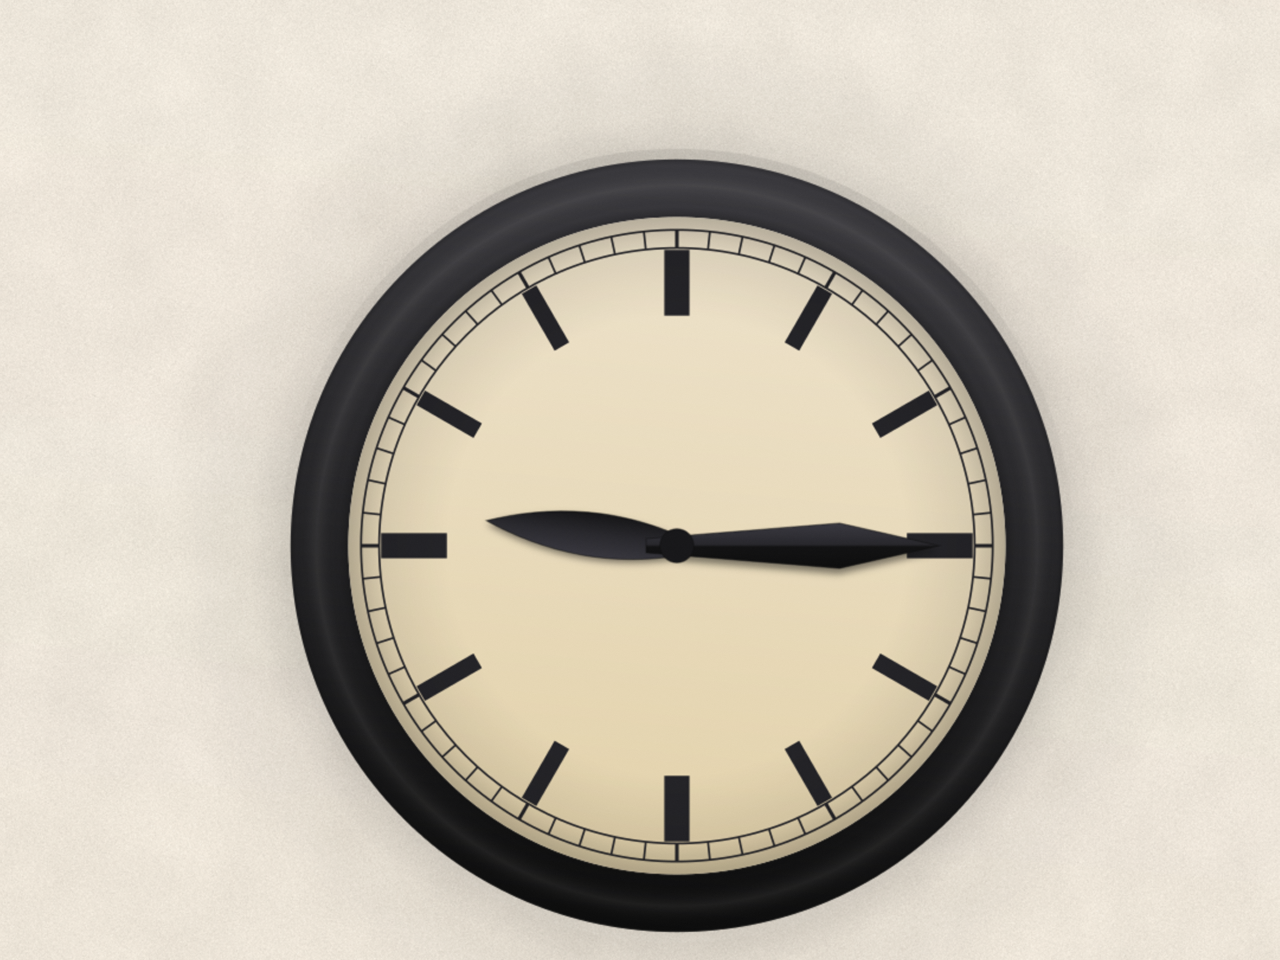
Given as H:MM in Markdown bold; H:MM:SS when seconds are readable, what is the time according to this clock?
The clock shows **9:15**
